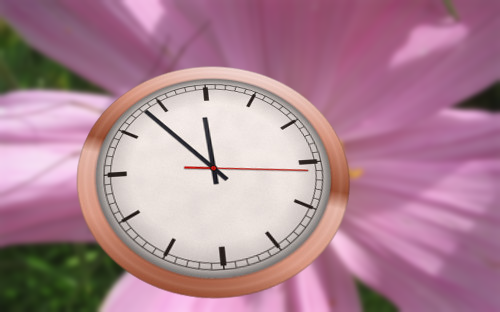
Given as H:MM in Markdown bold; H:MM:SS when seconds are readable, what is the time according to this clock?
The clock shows **11:53:16**
